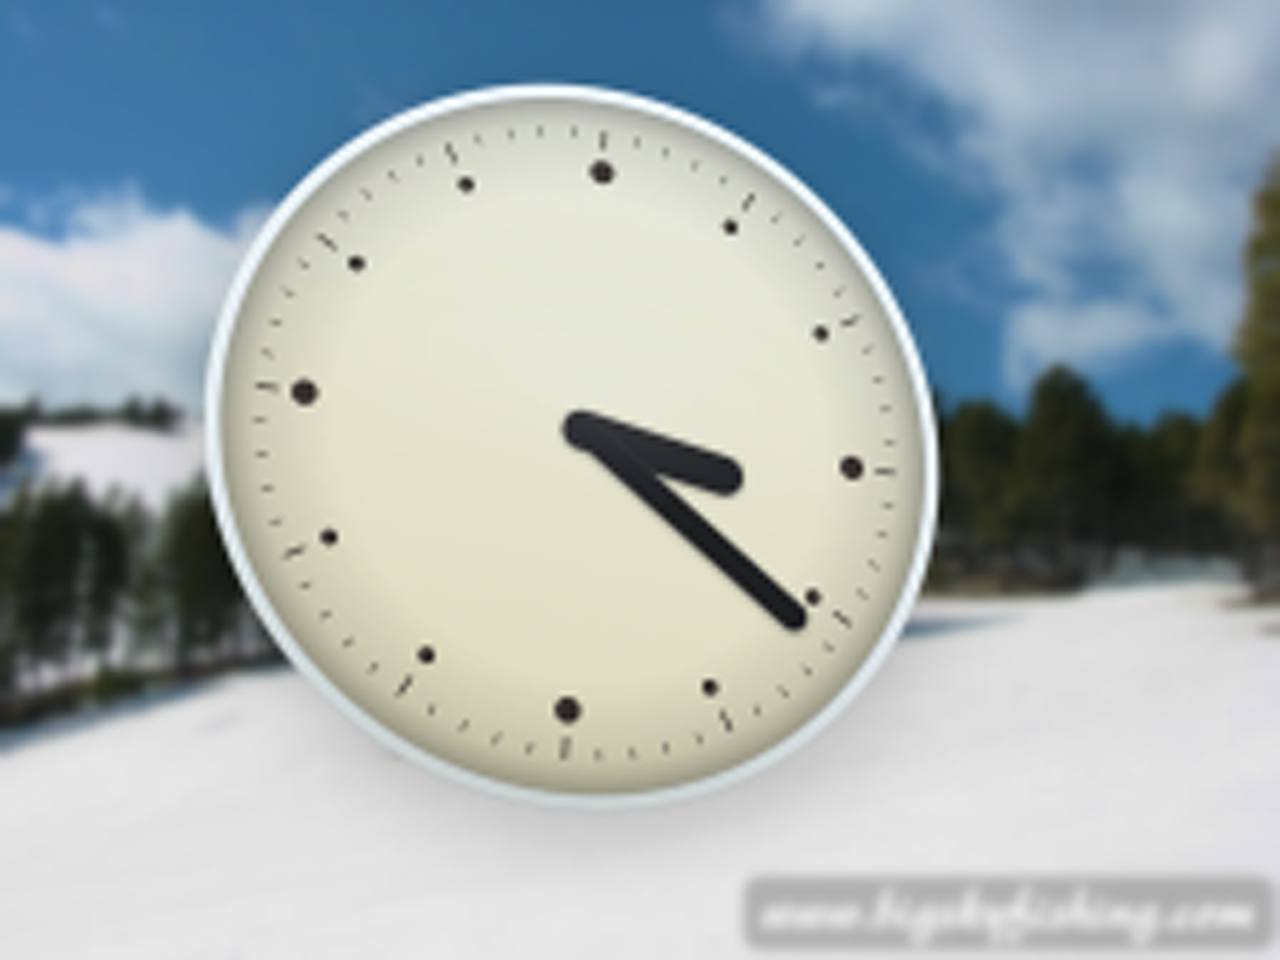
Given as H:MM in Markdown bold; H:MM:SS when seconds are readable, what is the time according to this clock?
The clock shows **3:21**
